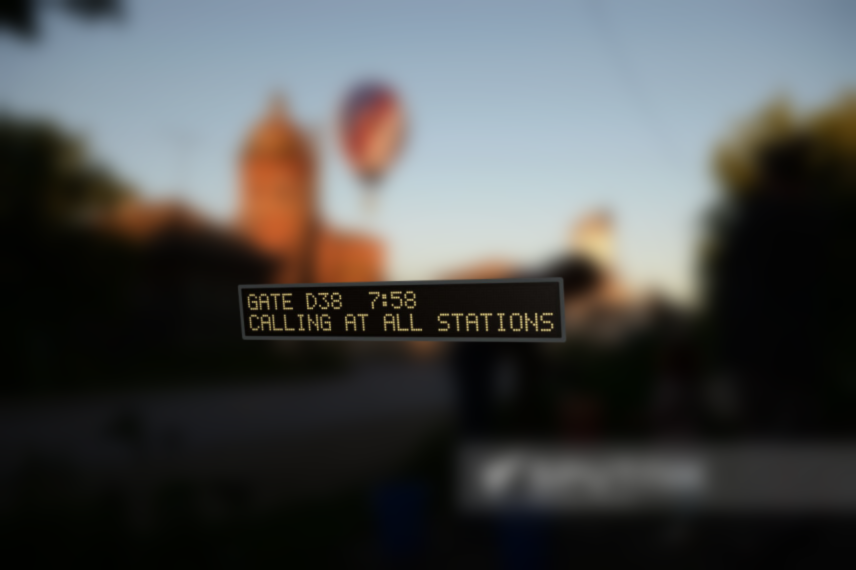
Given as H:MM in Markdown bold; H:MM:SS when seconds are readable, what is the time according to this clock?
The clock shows **7:58**
